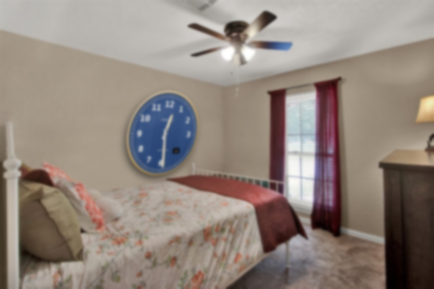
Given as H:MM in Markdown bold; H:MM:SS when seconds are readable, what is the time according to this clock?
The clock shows **12:29**
